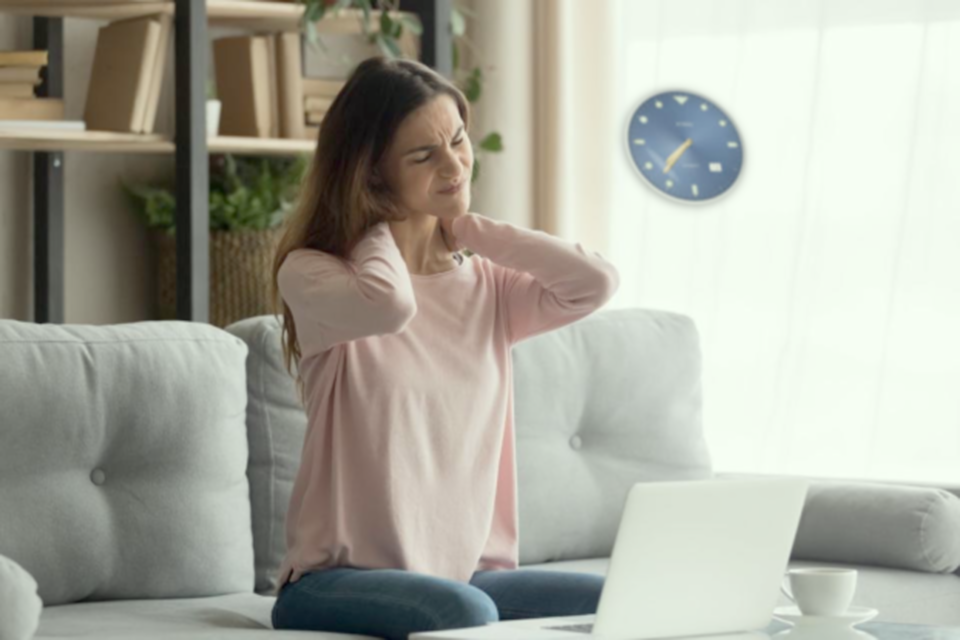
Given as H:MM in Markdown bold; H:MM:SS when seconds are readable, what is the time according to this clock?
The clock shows **7:37**
